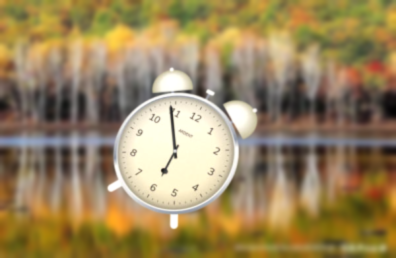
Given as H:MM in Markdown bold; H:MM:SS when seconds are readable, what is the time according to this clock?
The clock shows **5:54**
